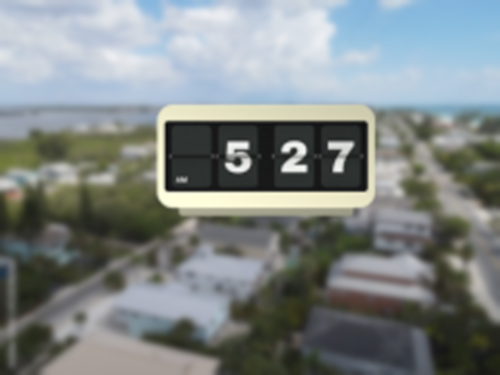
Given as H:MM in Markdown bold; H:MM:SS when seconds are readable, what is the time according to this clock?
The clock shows **5:27**
